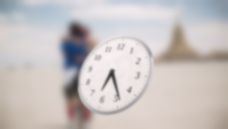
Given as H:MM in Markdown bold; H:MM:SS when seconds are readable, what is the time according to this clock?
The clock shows **6:24**
